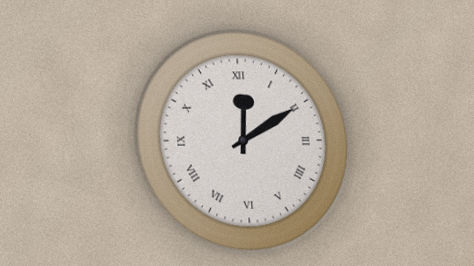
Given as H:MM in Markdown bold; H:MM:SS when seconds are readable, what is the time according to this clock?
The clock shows **12:10**
